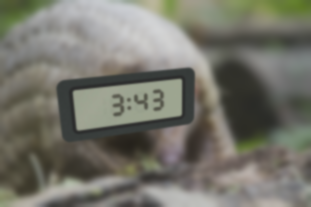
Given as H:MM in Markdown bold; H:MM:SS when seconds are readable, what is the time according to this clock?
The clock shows **3:43**
